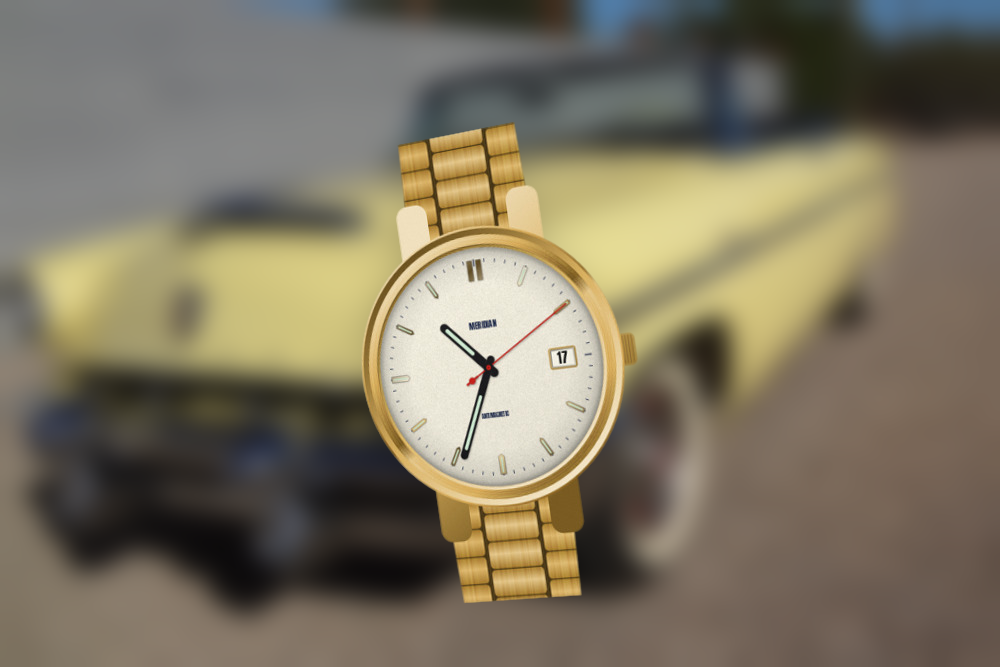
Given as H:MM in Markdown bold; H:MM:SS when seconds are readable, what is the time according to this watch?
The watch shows **10:34:10**
